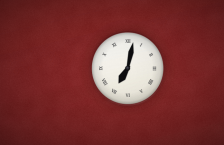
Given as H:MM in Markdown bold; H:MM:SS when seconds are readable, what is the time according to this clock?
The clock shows **7:02**
